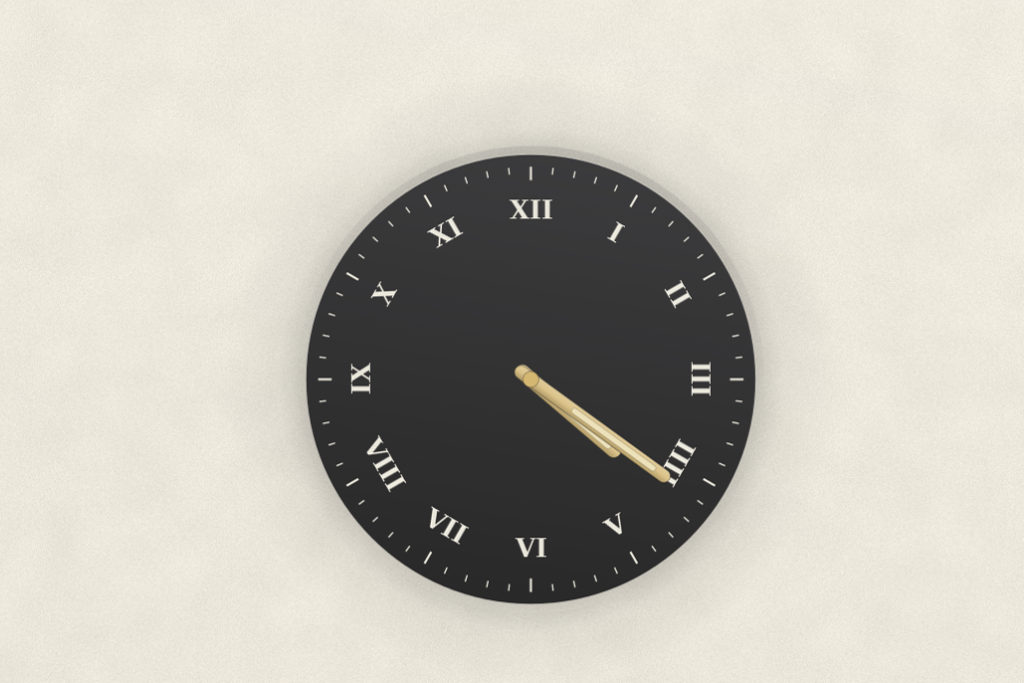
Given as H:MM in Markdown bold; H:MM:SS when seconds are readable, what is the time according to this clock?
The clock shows **4:21**
